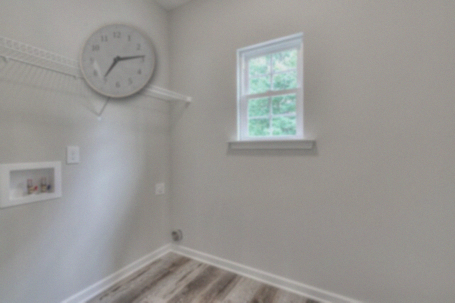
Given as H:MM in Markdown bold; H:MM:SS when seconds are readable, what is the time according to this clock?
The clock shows **7:14**
